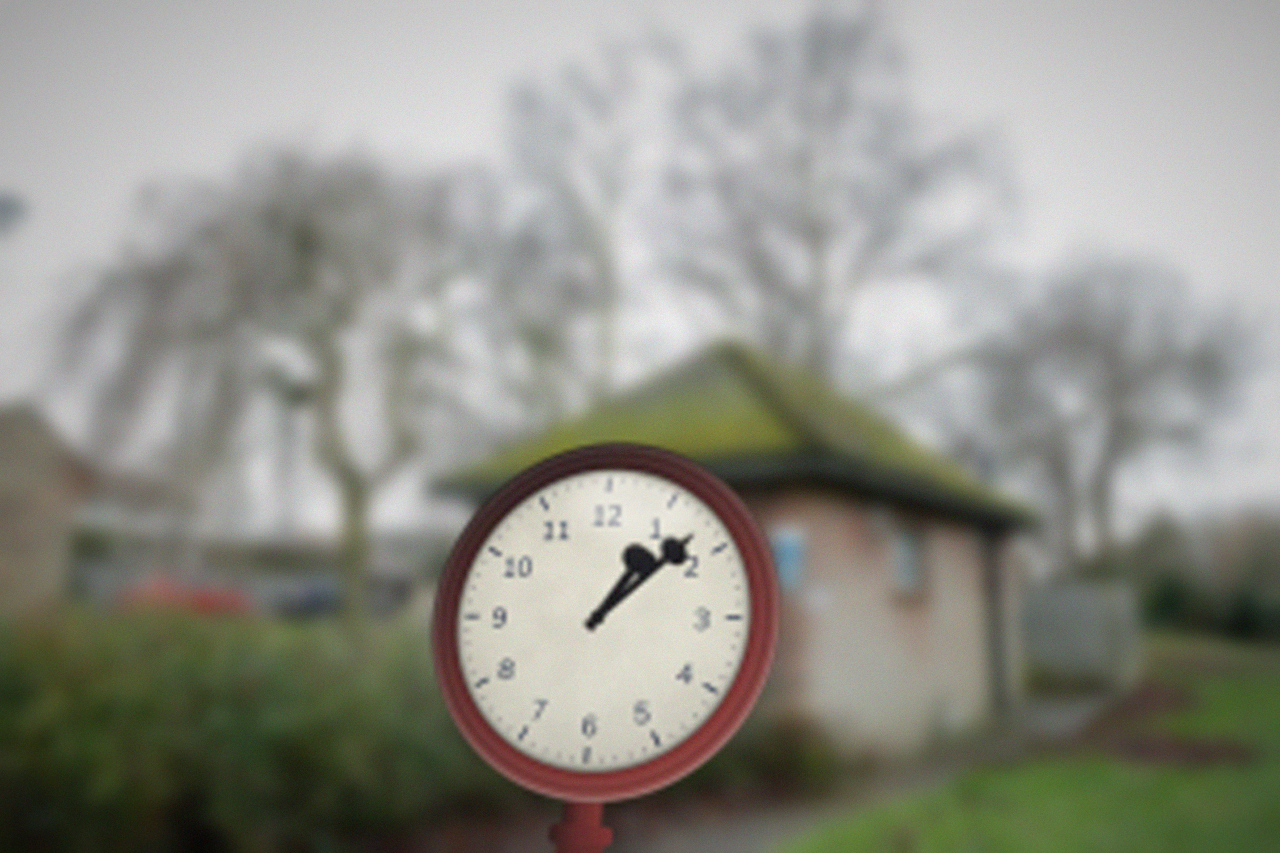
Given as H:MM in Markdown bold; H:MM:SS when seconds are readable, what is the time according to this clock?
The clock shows **1:08**
